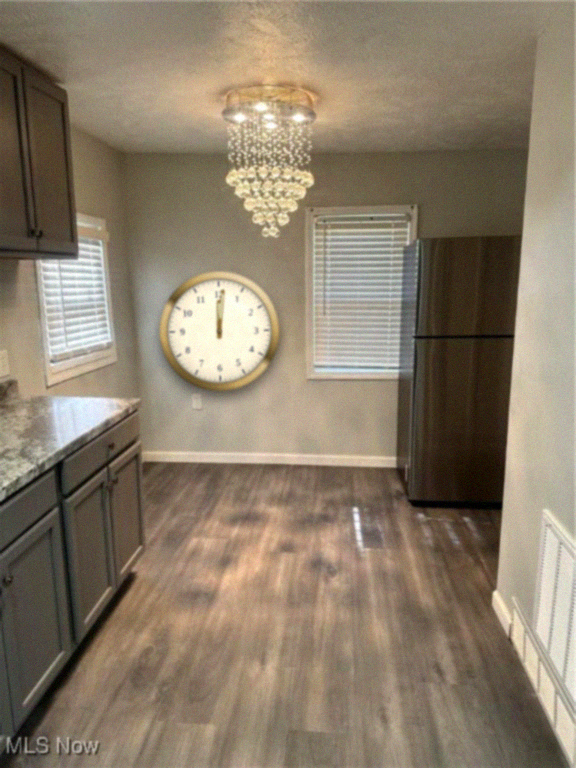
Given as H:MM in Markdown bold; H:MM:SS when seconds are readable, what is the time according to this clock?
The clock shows **12:01**
